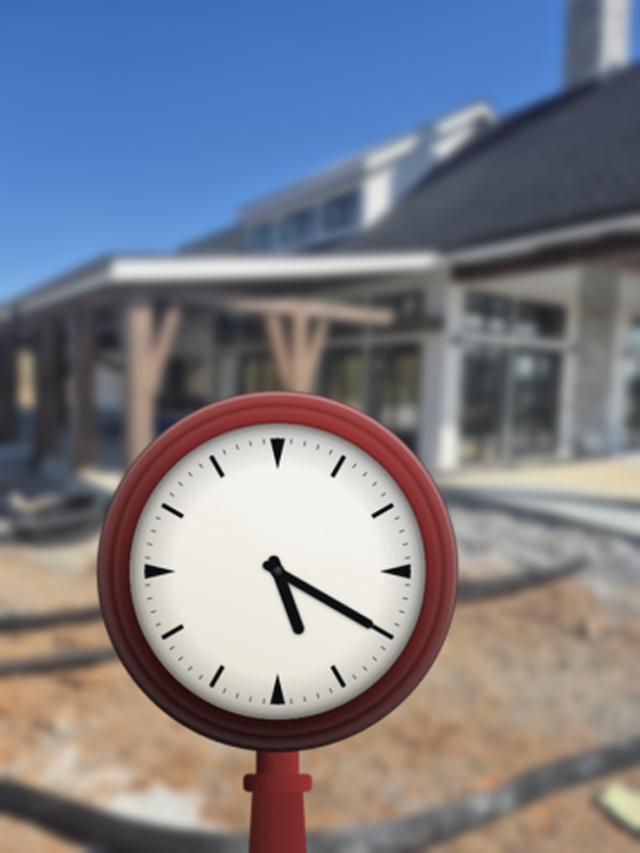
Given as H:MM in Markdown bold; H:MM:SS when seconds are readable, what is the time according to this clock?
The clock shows **5:20**
